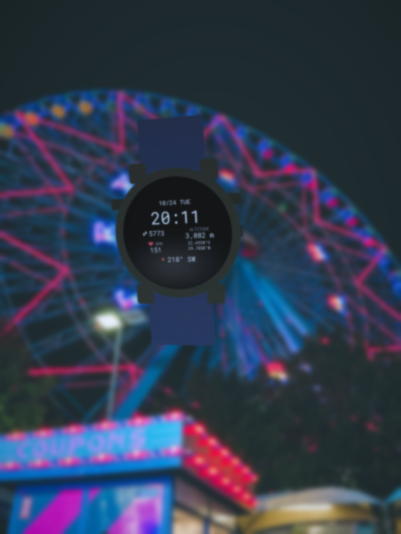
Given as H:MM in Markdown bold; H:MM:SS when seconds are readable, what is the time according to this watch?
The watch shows **20:11**
